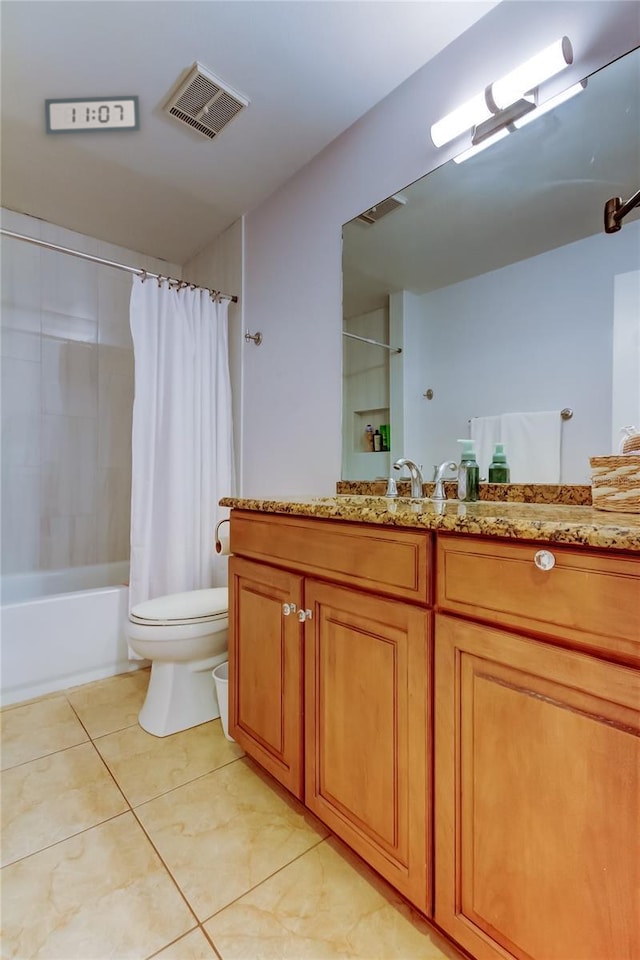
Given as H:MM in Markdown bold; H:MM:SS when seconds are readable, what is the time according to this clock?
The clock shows **11:07**
